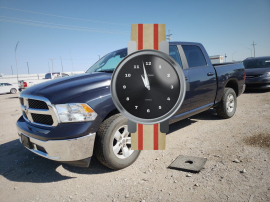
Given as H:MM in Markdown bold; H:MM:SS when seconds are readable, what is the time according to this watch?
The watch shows **10:58**
